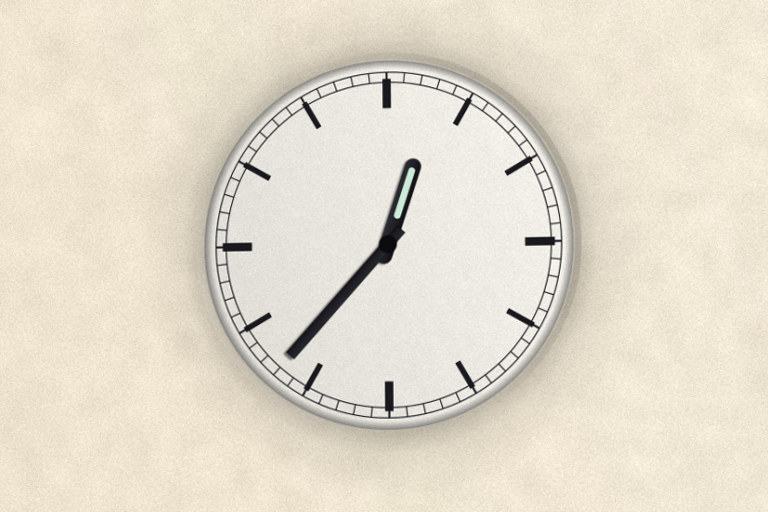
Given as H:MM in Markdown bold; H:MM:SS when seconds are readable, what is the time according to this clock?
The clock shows **12:37**
